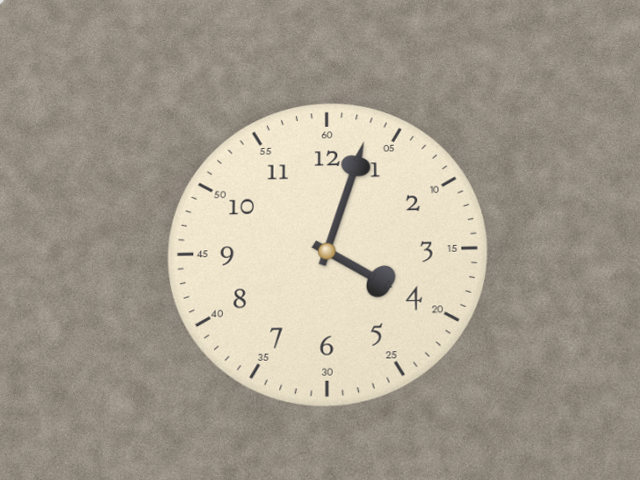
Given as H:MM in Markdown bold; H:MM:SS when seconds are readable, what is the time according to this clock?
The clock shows **4:03**
